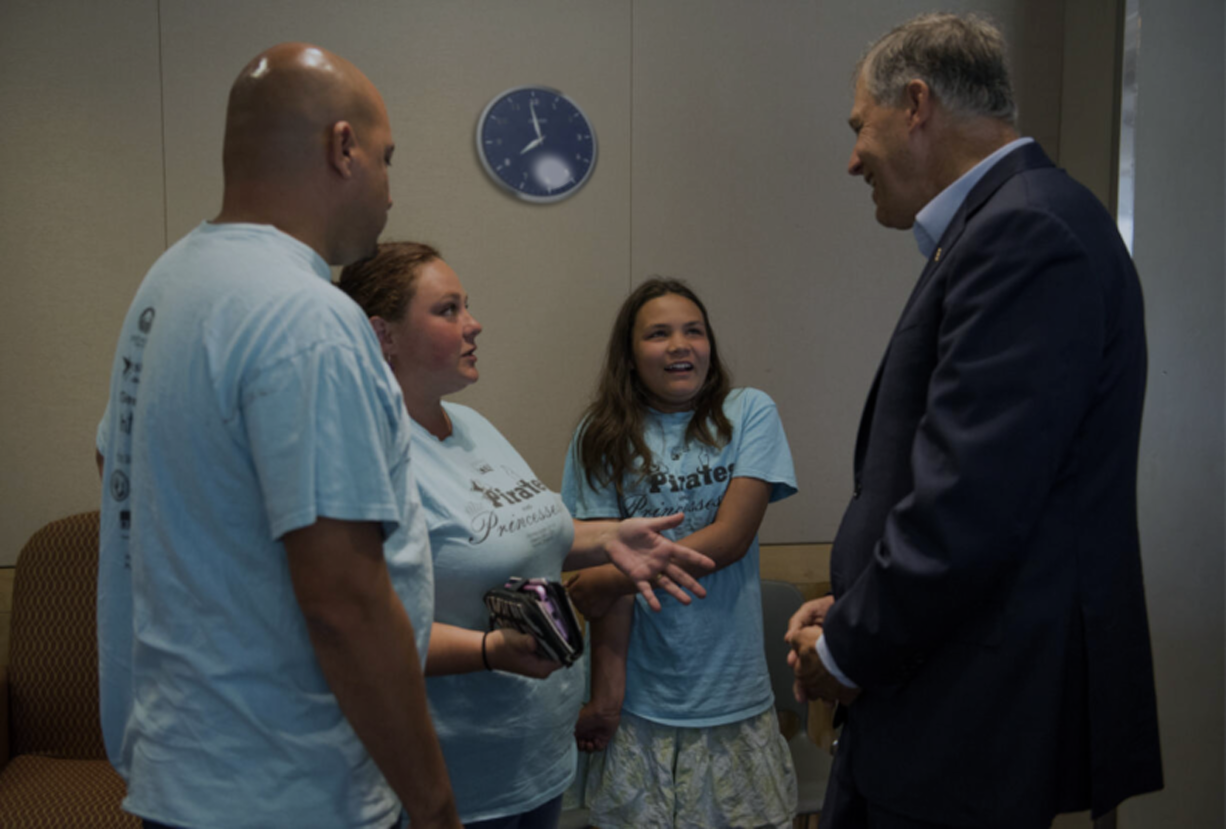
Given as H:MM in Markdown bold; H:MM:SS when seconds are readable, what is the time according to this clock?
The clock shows **7:59**
